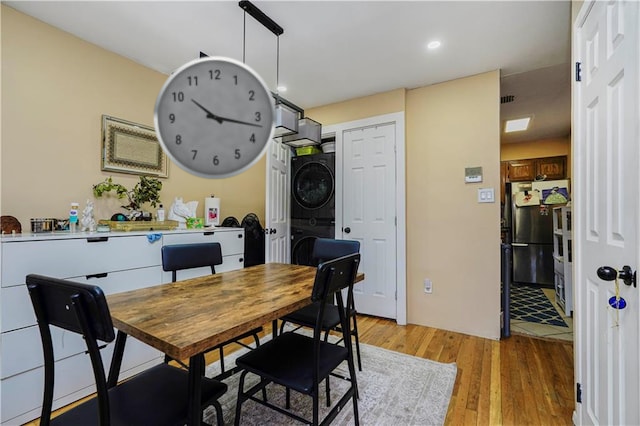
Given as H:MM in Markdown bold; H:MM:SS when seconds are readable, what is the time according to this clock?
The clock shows **10:17**
